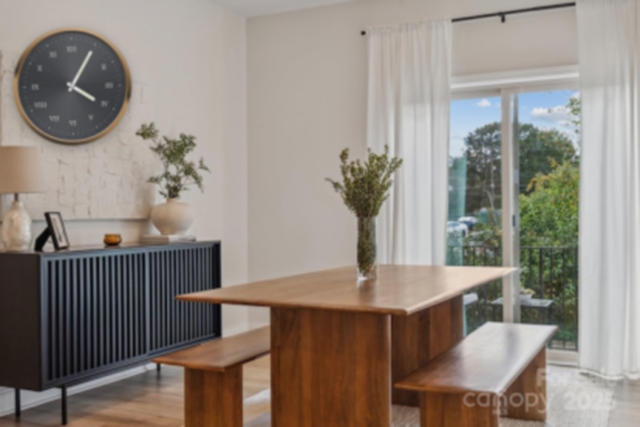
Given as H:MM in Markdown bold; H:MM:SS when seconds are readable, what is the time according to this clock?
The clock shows **4:05**
